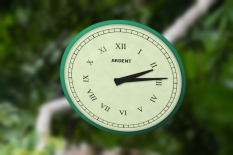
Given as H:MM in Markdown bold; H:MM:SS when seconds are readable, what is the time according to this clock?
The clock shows **2:14**
